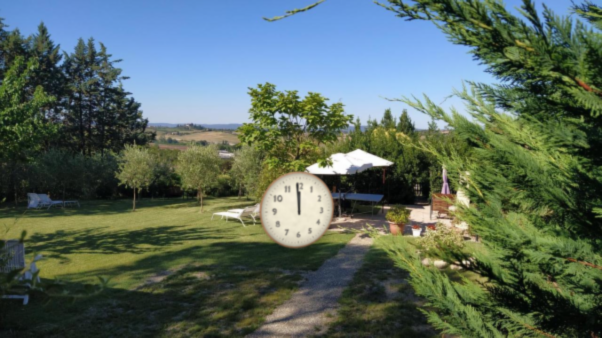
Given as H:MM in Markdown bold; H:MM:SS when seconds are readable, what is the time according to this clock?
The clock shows **11:59**
